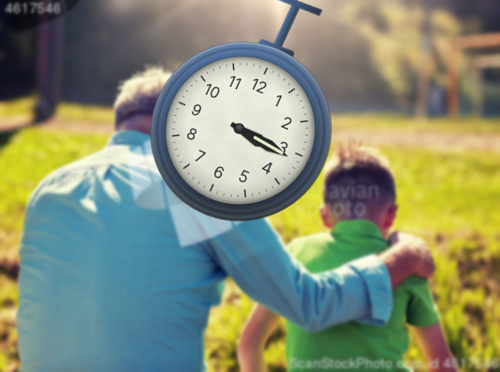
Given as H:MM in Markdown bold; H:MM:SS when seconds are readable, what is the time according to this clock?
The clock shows **3:16**
